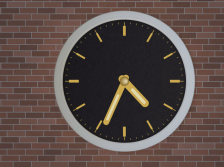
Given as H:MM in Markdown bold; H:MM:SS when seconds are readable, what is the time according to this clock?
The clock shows **4:34**
